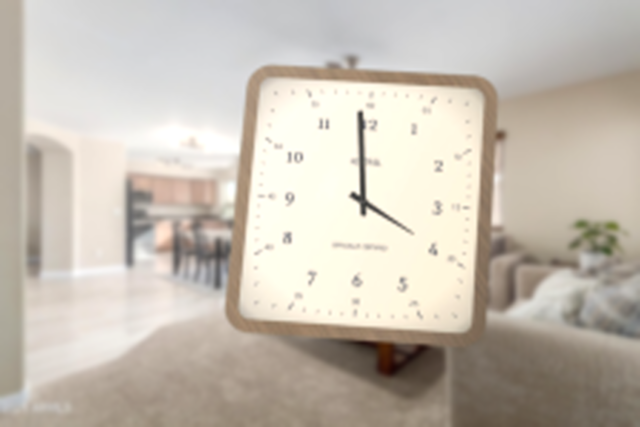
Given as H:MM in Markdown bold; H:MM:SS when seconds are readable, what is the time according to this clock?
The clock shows **3:59**
